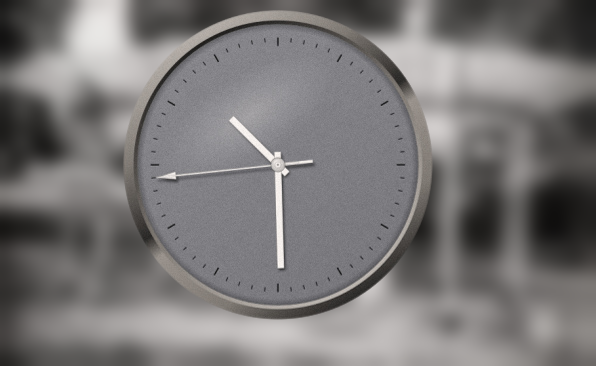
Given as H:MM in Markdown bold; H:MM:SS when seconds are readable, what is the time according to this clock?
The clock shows **10:29:44**
